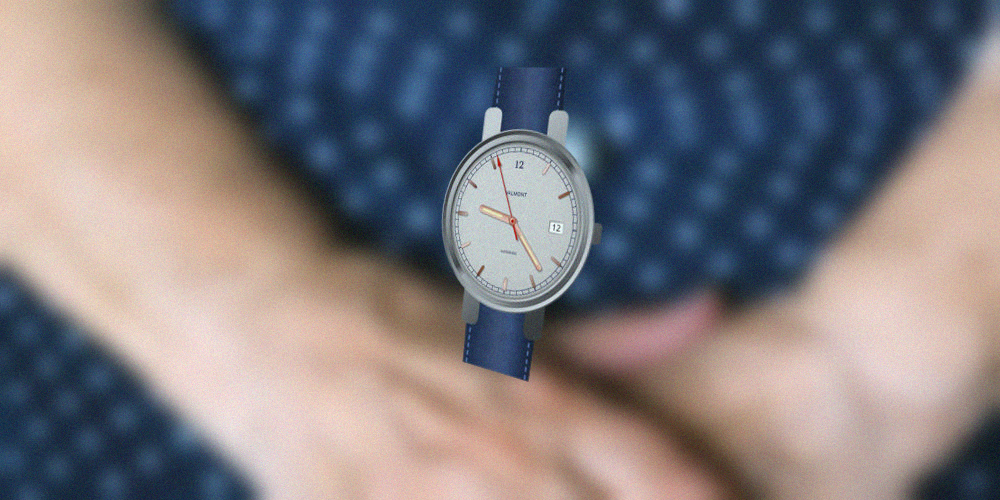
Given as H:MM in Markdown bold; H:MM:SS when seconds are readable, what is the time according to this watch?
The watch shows **9:22:56**
